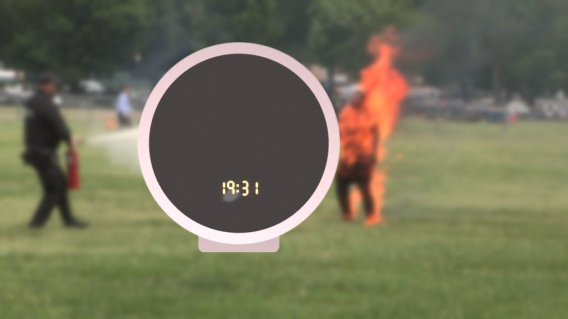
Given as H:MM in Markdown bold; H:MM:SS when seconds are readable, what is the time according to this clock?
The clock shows **19:31**
